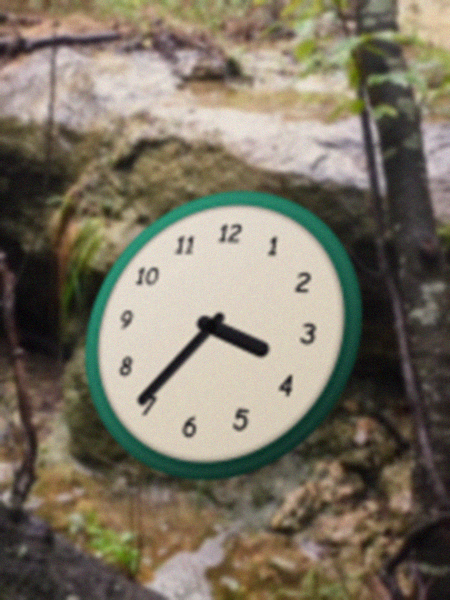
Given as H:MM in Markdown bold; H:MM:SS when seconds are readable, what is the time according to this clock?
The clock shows **3:36**
